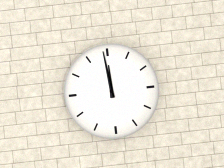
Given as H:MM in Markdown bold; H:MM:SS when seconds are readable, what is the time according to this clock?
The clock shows **11:59**
